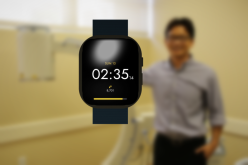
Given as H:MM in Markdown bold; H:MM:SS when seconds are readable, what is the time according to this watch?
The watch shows **2:35**
